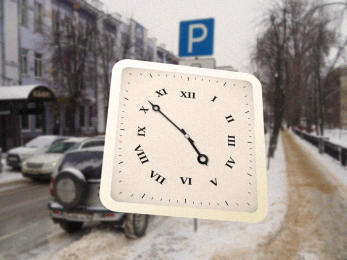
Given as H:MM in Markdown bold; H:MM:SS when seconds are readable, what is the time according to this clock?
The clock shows **4:52**
